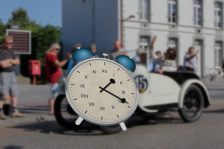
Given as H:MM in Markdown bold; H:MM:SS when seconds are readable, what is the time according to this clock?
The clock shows **1:19**
